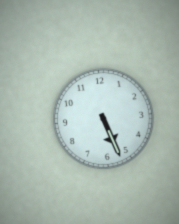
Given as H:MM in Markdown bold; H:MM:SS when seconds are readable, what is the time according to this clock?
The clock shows **5:27**
